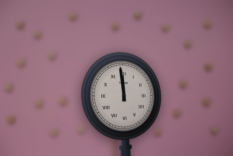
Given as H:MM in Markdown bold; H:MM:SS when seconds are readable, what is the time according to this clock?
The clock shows **11:59**
